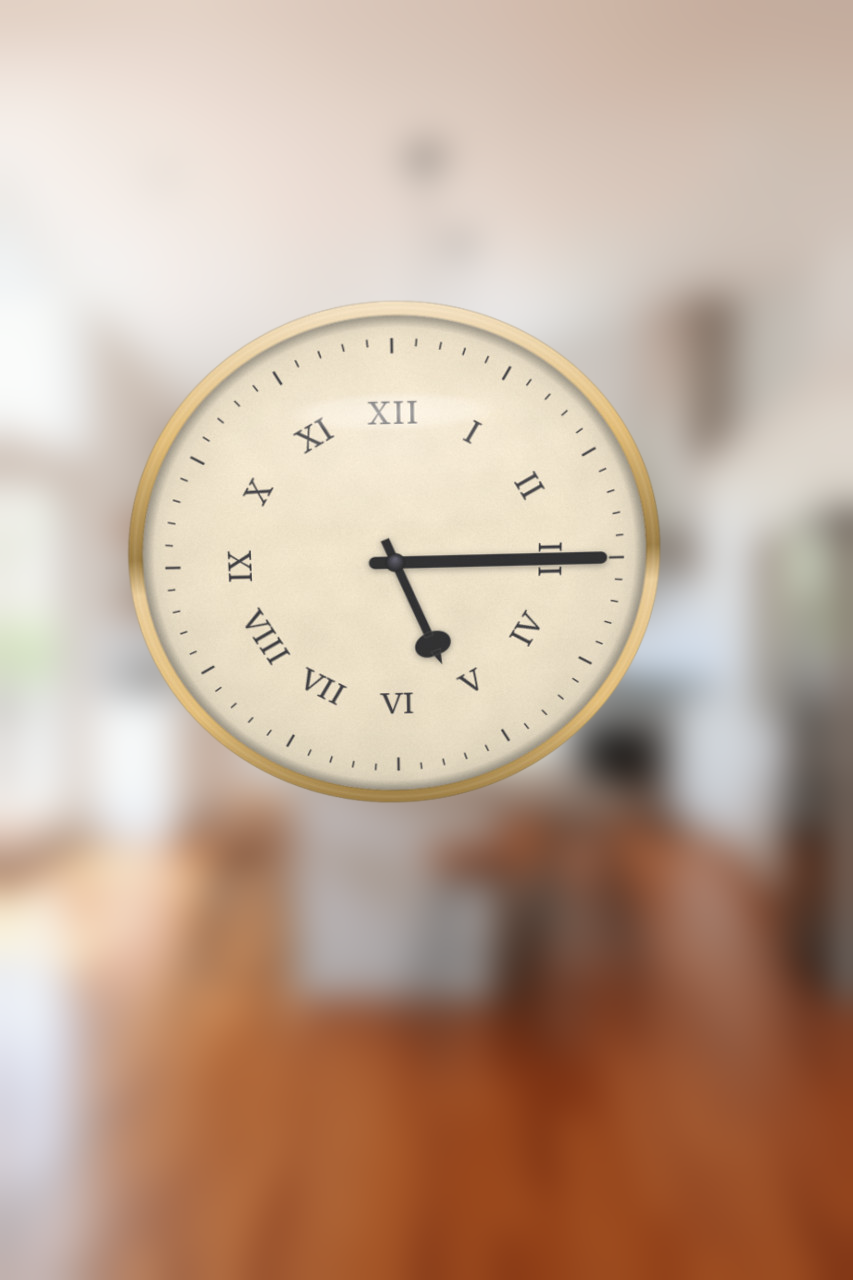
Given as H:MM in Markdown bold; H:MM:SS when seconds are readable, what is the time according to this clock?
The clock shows **5:15**
